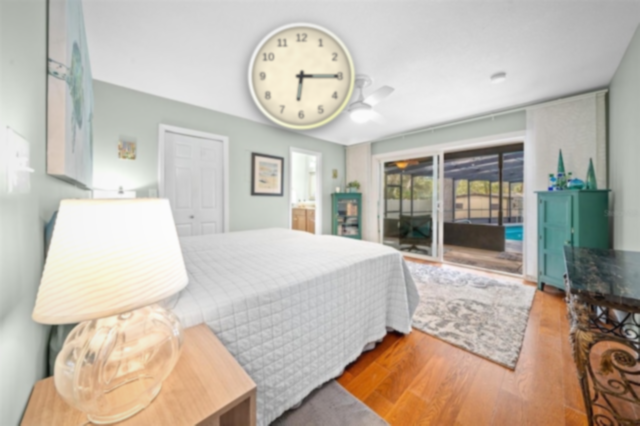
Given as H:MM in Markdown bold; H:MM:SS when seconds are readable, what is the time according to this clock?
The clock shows **6:15**
